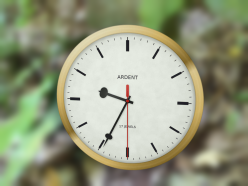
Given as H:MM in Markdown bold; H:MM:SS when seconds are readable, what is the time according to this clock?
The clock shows **9:34:30**
